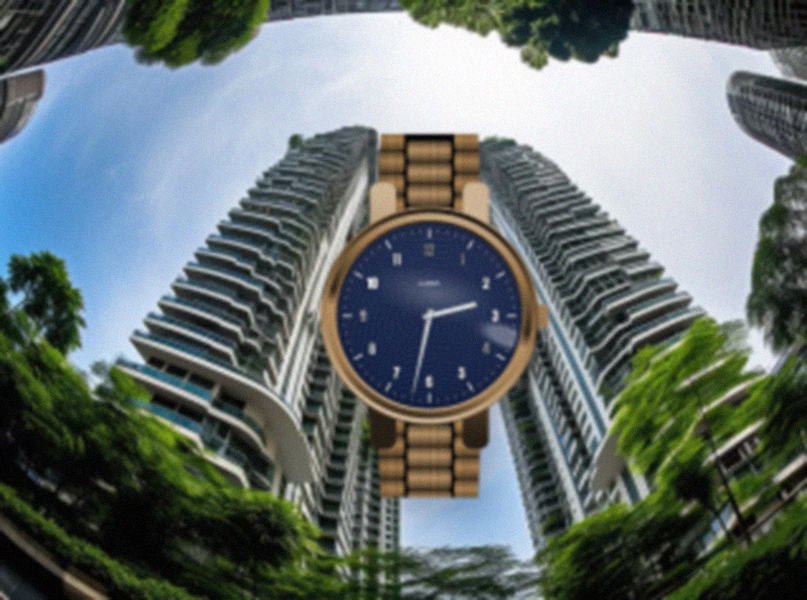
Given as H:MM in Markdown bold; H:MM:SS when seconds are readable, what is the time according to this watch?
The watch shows **2:32**
